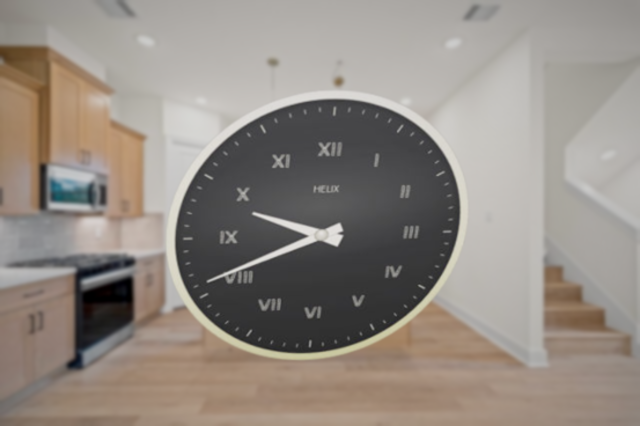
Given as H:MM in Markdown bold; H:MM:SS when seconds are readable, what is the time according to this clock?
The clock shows **9:41**
